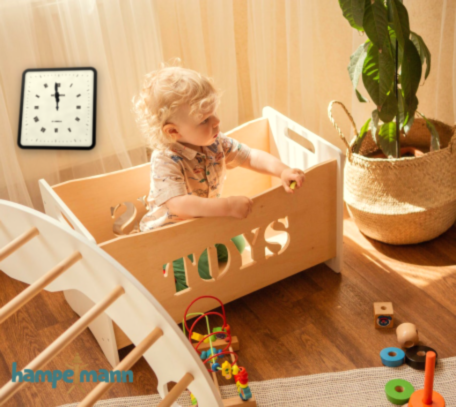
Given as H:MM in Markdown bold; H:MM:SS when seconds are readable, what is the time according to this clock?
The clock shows **11:59**
